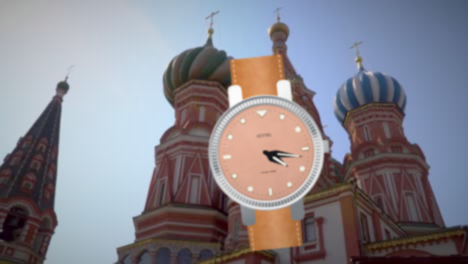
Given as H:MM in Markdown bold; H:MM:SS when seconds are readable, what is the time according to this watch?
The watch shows **4:17**
